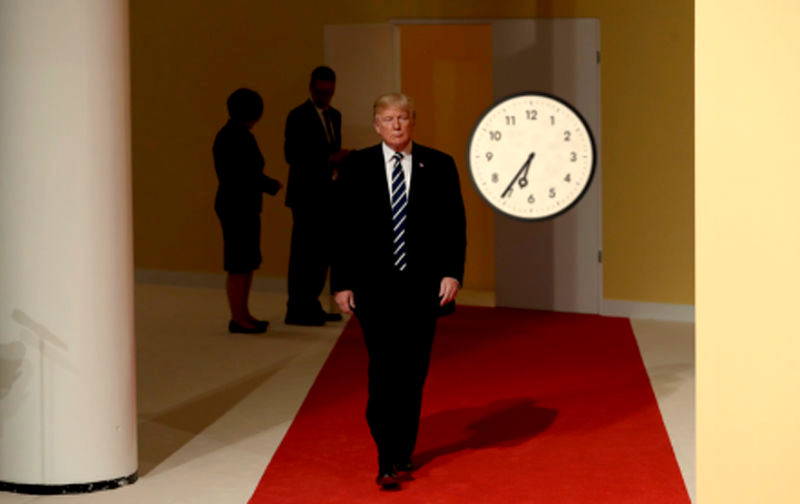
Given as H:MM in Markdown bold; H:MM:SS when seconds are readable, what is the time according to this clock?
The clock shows **6:36**
